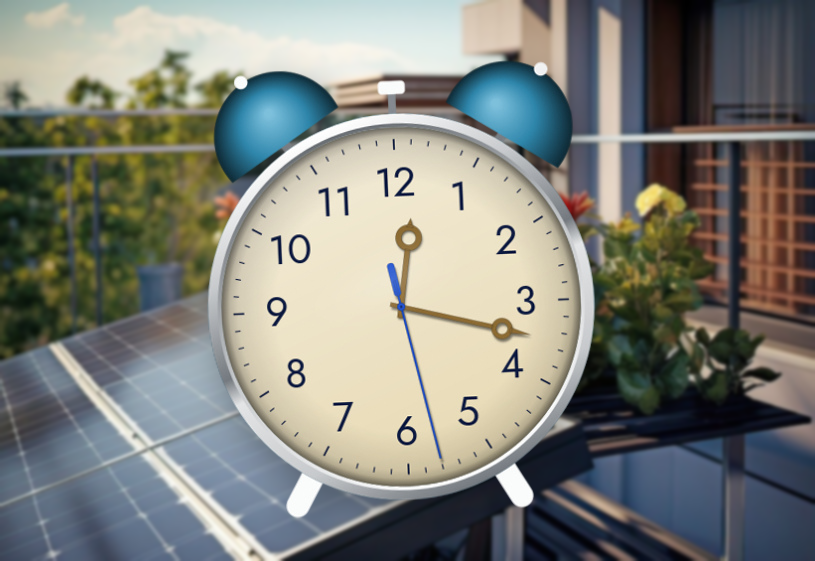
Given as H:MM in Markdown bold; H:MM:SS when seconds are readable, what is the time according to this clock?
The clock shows **12:17:28**
